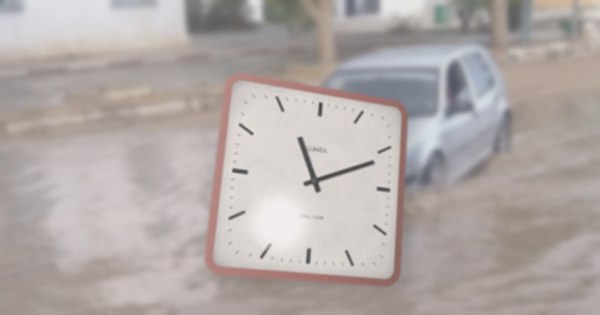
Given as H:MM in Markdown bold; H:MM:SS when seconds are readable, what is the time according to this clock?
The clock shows **11:11**
